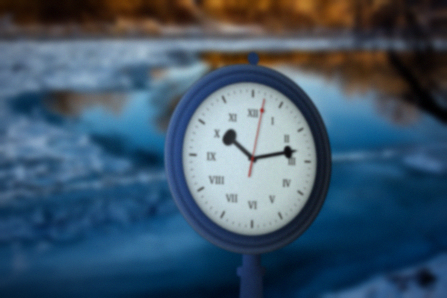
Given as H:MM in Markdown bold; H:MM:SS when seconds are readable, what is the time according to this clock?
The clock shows **10:13:02**
